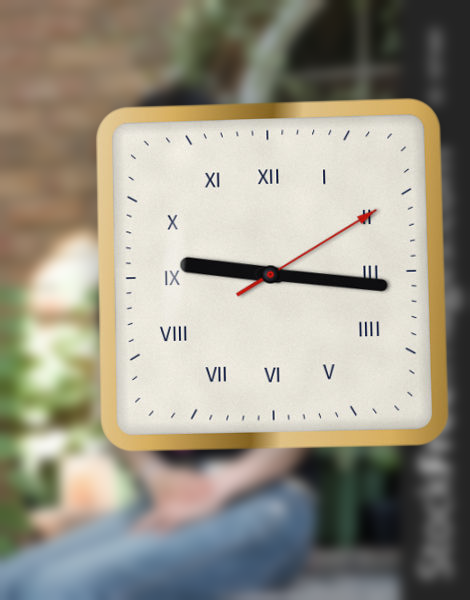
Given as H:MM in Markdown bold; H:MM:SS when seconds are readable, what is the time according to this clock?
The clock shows **9:16:10**
